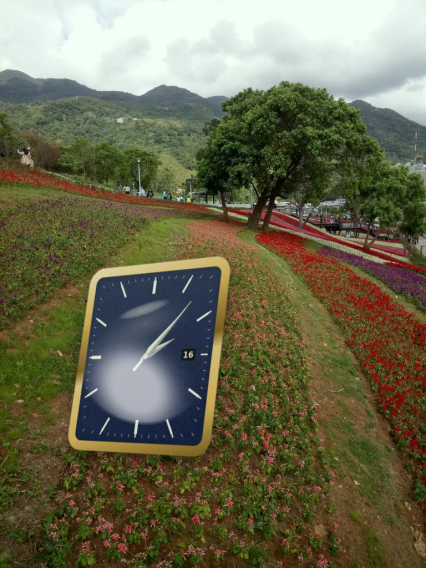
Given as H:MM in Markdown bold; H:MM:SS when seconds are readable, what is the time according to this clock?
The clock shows **2:07:07**
